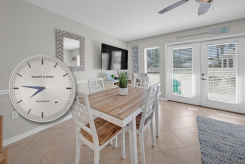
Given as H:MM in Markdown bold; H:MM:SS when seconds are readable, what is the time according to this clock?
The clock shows **7:46**
